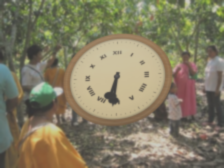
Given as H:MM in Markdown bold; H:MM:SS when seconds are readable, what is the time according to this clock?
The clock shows **6:31**
